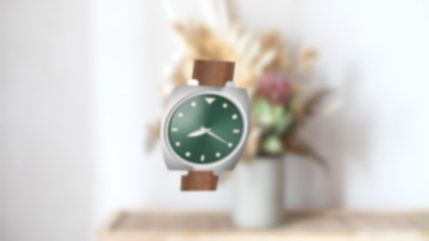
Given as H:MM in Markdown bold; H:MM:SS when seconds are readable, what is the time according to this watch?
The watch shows **8:20**
